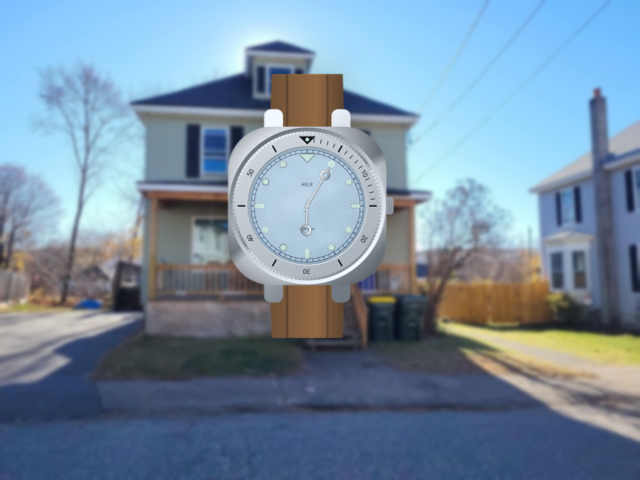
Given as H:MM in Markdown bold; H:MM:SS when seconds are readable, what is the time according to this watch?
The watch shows **6:05**
